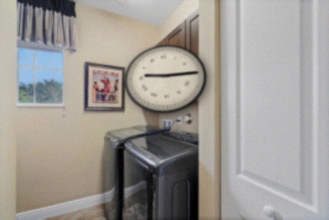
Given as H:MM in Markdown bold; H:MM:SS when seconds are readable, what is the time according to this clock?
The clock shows **9:15**
